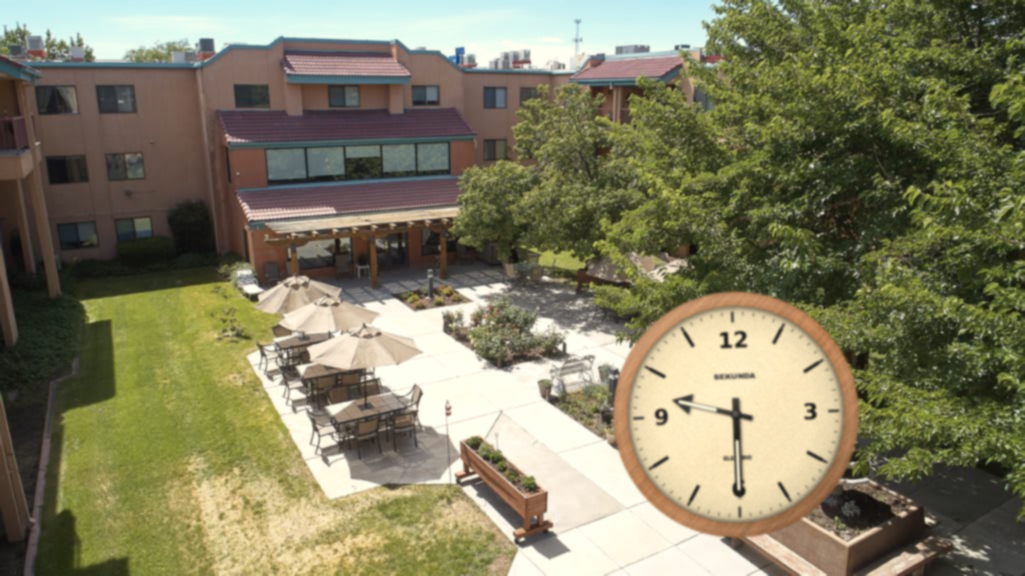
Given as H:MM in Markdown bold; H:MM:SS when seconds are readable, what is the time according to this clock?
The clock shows **9:30**
